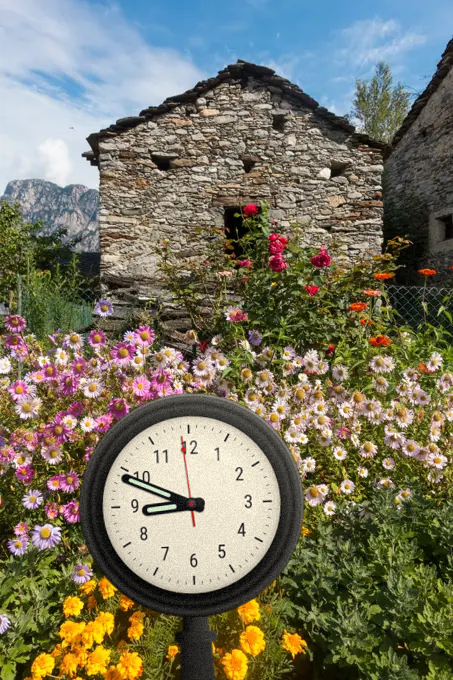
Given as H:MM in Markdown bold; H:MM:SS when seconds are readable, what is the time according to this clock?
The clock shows **8:48:59**
